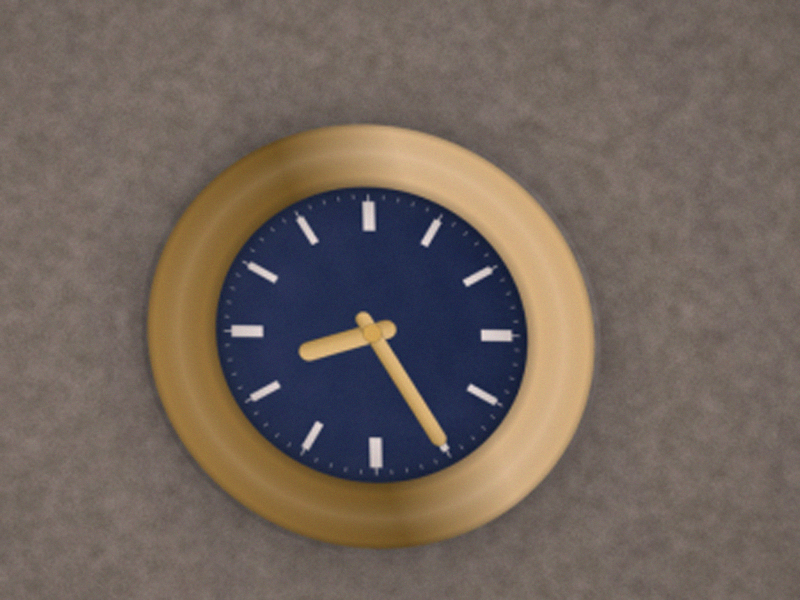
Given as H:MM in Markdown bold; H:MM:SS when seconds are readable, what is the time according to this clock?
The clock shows **8:25**
